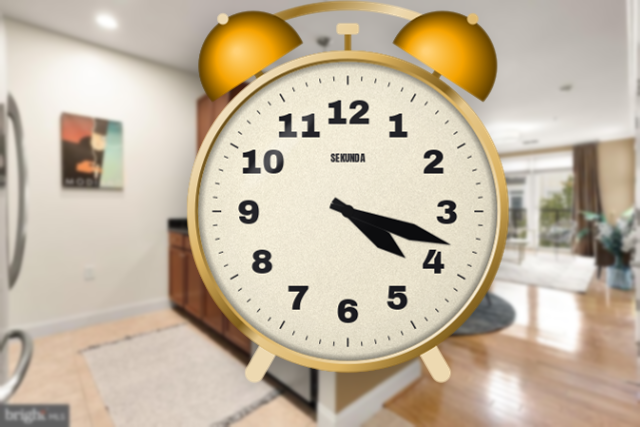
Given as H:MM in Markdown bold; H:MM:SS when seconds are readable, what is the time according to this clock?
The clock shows **4:18**
